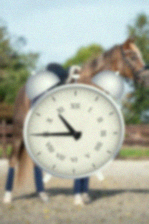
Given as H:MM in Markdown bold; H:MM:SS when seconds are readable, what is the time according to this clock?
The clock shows **10:45**
